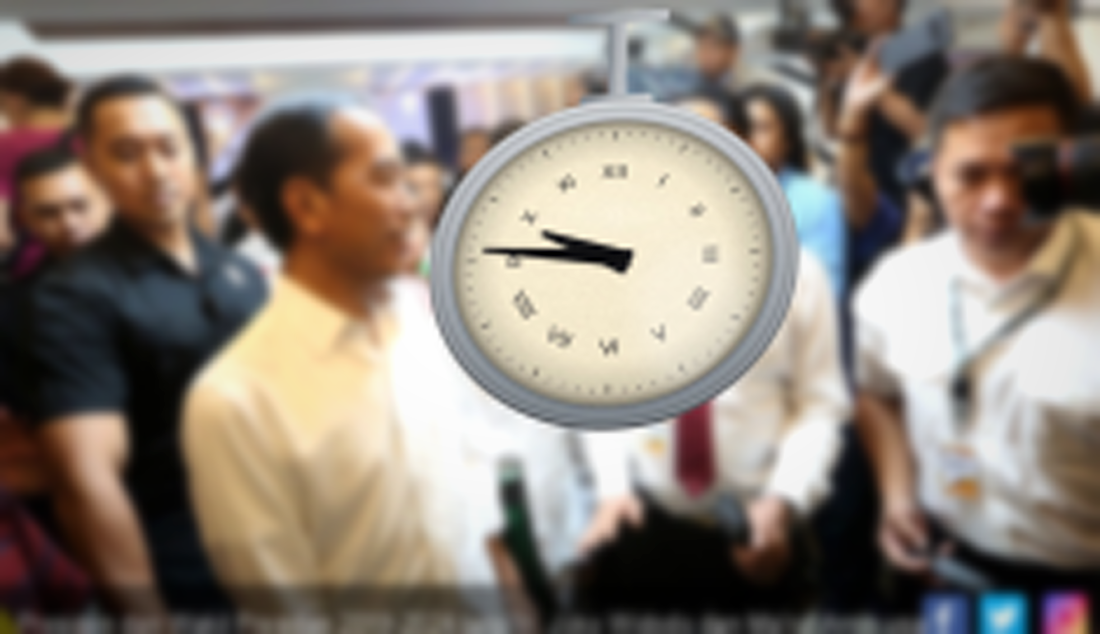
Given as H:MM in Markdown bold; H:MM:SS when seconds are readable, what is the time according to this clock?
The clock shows **9:46**
